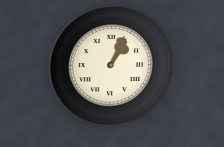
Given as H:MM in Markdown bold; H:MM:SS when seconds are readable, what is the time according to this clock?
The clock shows **1:04**
